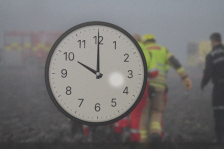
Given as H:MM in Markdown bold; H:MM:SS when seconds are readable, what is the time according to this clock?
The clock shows **10:00**
